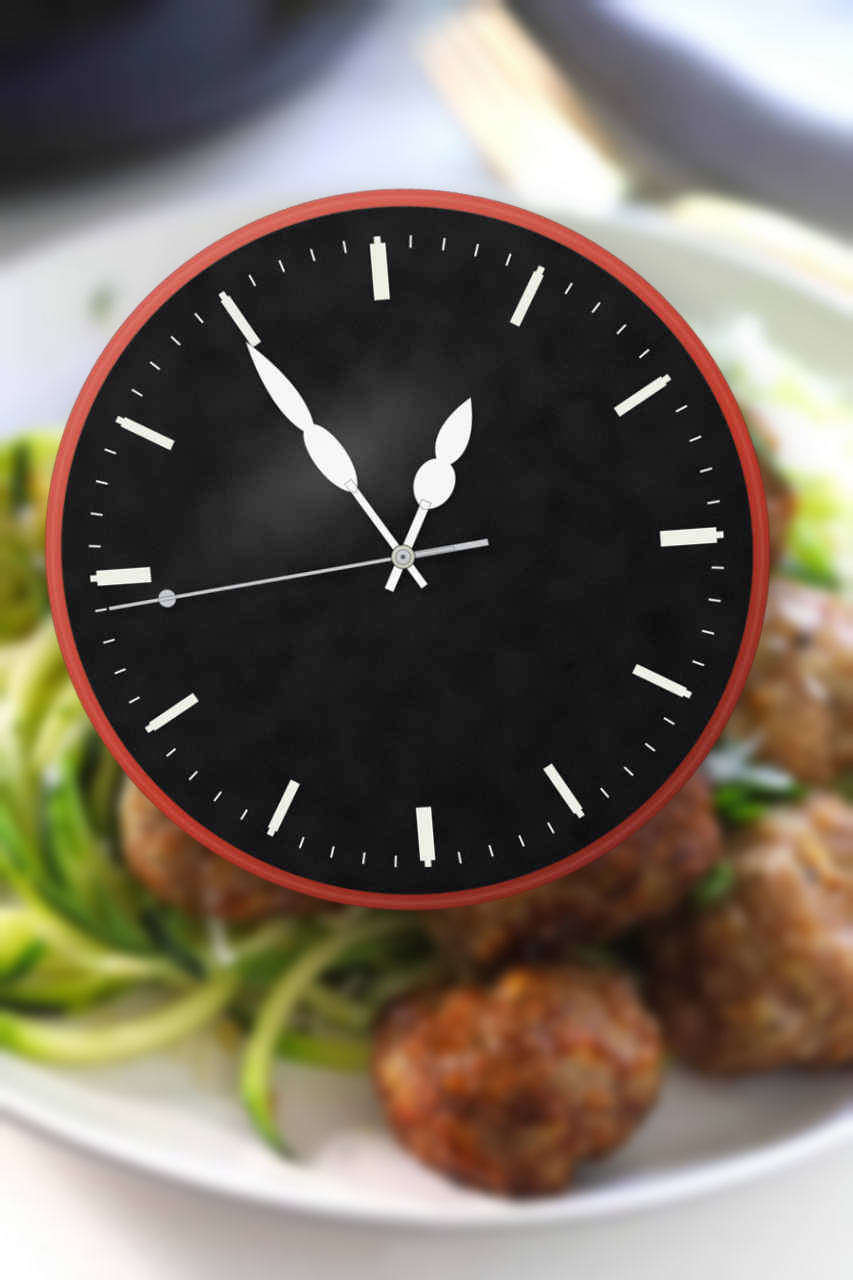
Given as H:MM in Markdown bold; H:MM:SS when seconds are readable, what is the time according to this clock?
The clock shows **12:54:44**
